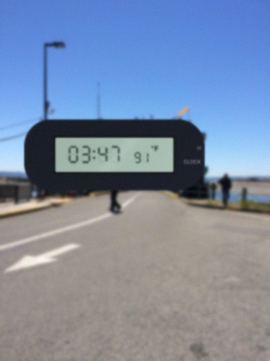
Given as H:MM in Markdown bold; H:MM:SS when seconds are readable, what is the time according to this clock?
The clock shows **3:47**
